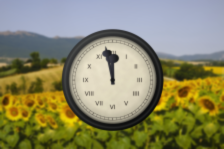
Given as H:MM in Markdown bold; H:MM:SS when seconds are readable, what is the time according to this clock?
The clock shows **11:58**
